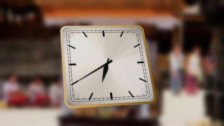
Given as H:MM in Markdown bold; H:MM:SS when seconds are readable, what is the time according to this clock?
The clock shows **6:40**
